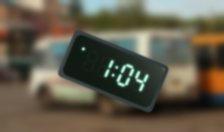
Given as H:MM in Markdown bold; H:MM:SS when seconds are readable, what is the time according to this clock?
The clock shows **1:04**
